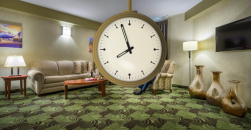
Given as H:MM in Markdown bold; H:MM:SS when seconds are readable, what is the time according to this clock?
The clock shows **7:57**
